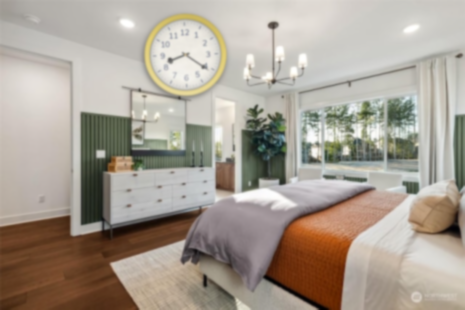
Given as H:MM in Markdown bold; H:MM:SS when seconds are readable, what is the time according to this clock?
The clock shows **8:21**
